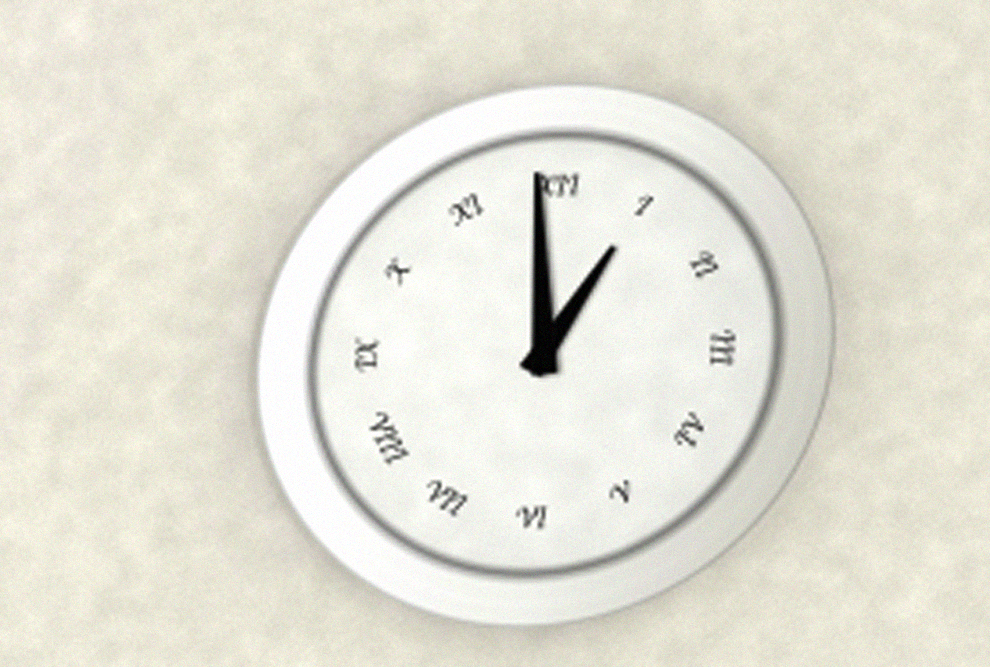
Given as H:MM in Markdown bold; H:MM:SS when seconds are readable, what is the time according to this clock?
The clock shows **12:59**
